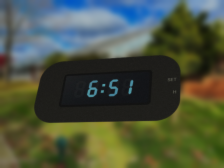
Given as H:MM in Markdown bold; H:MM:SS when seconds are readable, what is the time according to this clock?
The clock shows **6:51**
